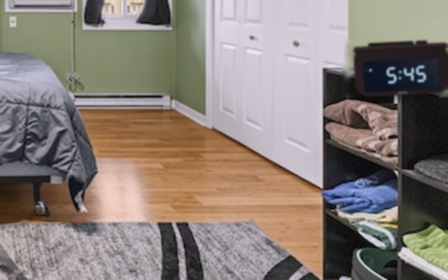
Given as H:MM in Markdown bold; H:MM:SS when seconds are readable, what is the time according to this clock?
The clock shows **5:45**
